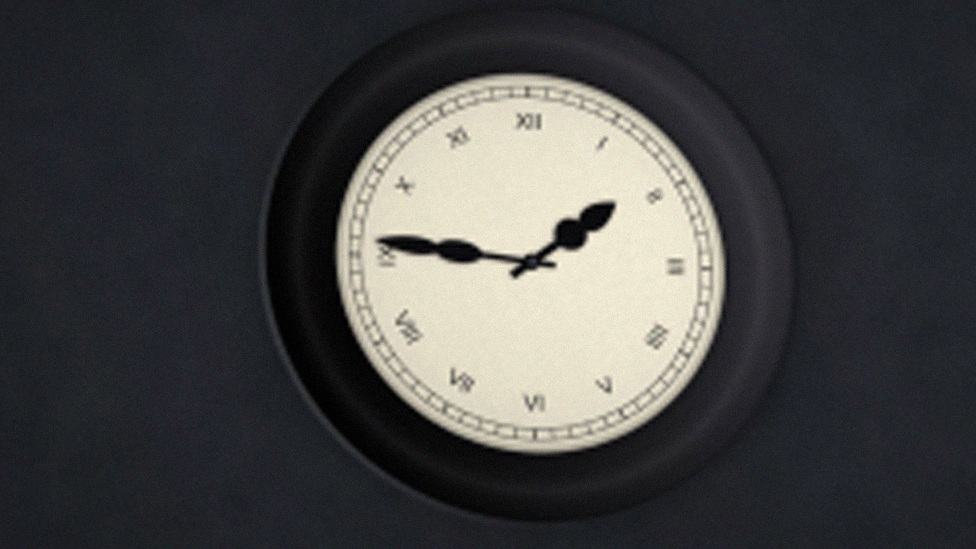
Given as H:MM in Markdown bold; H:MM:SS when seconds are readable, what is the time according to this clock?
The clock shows **1:46**
